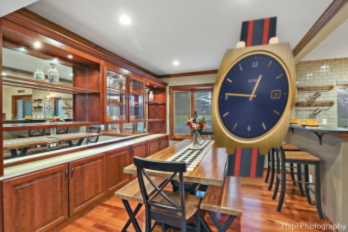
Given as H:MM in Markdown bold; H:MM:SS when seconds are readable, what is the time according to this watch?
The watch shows **12:46**
